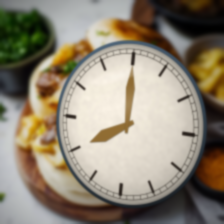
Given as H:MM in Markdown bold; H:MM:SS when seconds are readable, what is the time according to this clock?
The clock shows **8:00**
